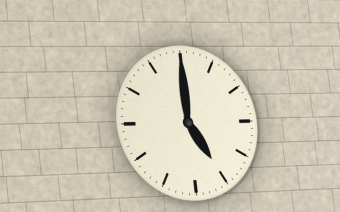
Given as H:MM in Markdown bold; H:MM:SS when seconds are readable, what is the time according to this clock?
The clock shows **5:00**
